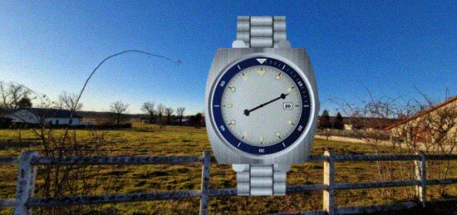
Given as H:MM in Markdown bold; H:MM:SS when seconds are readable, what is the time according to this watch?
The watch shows **8:11**
